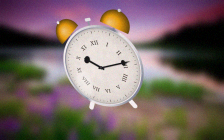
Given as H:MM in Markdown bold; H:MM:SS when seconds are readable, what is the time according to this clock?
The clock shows **10:14**
